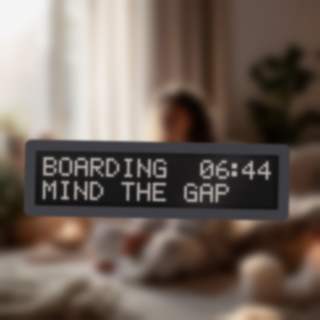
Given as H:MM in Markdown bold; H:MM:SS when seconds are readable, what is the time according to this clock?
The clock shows **6:44**
